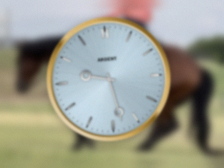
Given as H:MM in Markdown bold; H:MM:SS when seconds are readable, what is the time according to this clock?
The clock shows **9:28**
